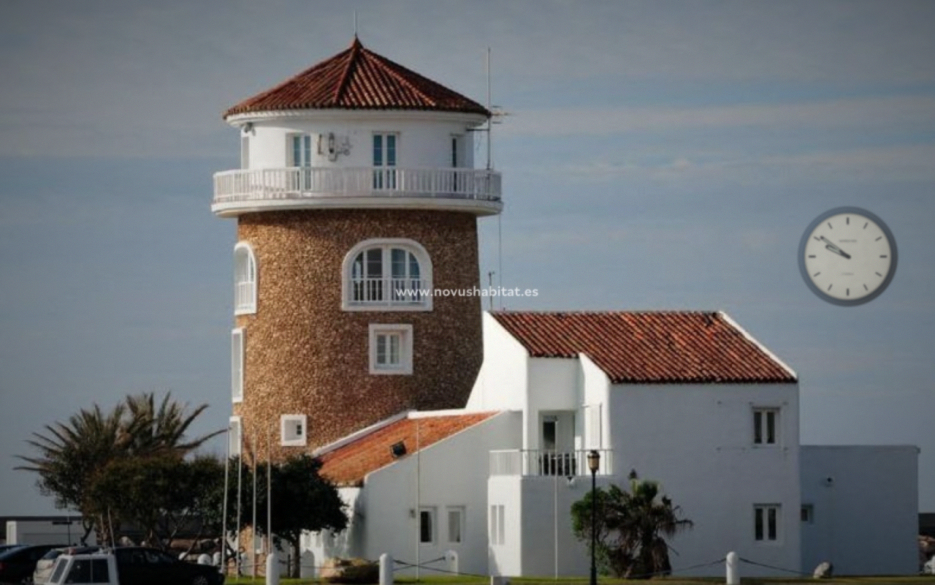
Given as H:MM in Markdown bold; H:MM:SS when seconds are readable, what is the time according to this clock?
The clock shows **9:51**
